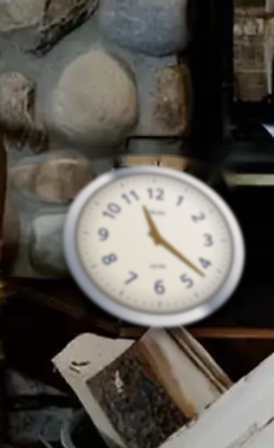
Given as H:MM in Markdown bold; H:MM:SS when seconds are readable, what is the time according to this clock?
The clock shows **11:22**
